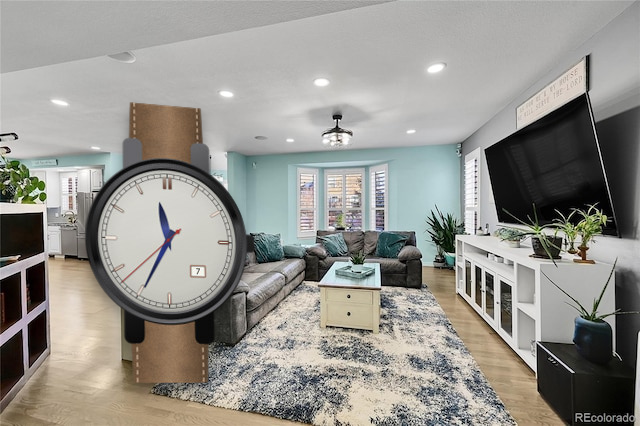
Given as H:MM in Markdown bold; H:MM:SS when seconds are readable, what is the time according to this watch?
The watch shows **11:34:38**
